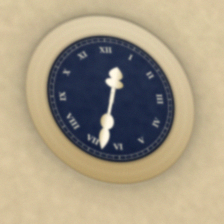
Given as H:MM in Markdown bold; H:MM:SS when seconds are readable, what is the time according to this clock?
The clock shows **12:33**
